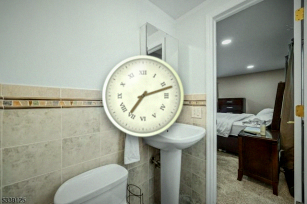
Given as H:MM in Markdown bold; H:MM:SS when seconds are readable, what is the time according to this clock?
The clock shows **7:12**
